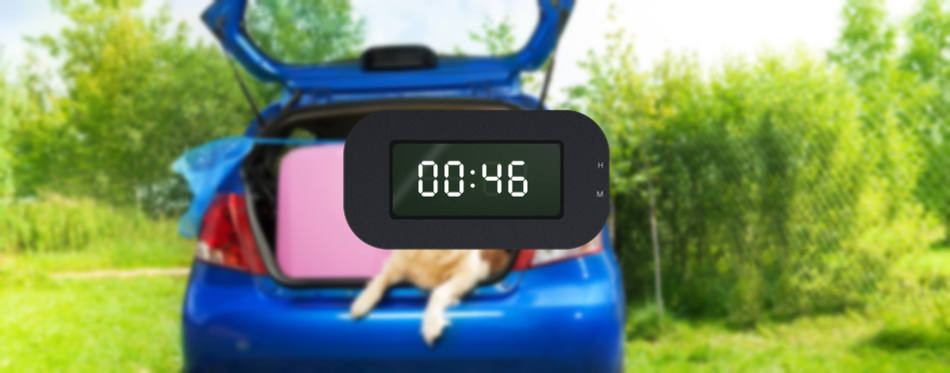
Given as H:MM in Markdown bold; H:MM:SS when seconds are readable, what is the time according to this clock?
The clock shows **0:46**
